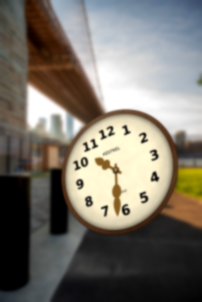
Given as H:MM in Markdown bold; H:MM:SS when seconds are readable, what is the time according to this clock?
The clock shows **10:32**
